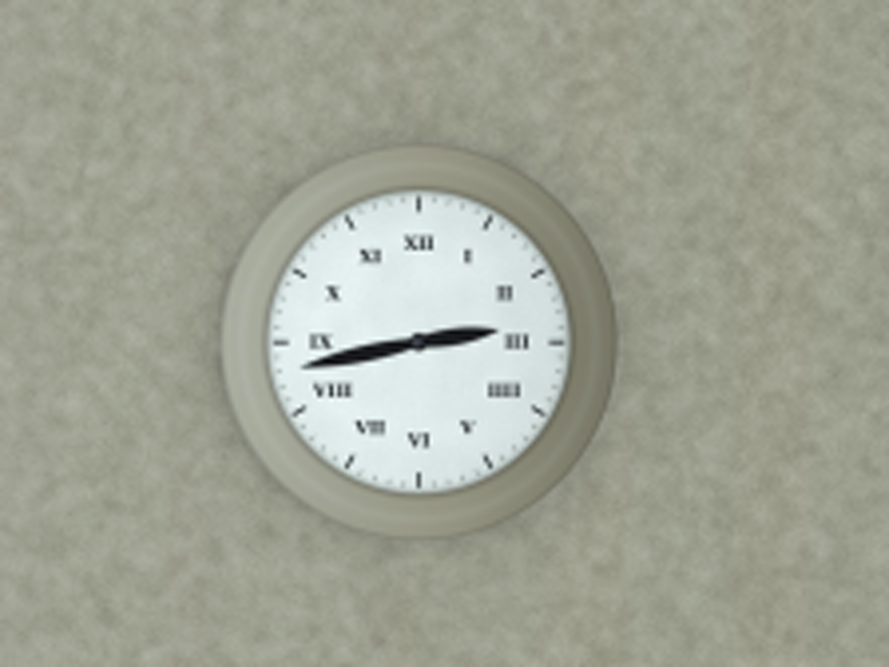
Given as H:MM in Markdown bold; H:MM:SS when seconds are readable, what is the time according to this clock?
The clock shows **2:43**
